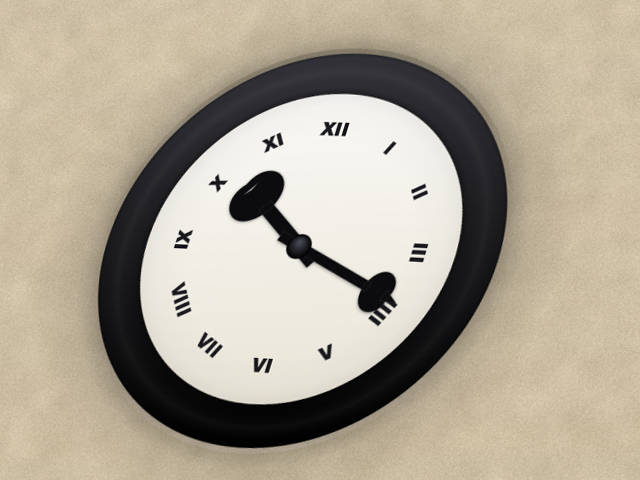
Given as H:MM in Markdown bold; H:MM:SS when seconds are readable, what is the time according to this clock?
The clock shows **10:19**
